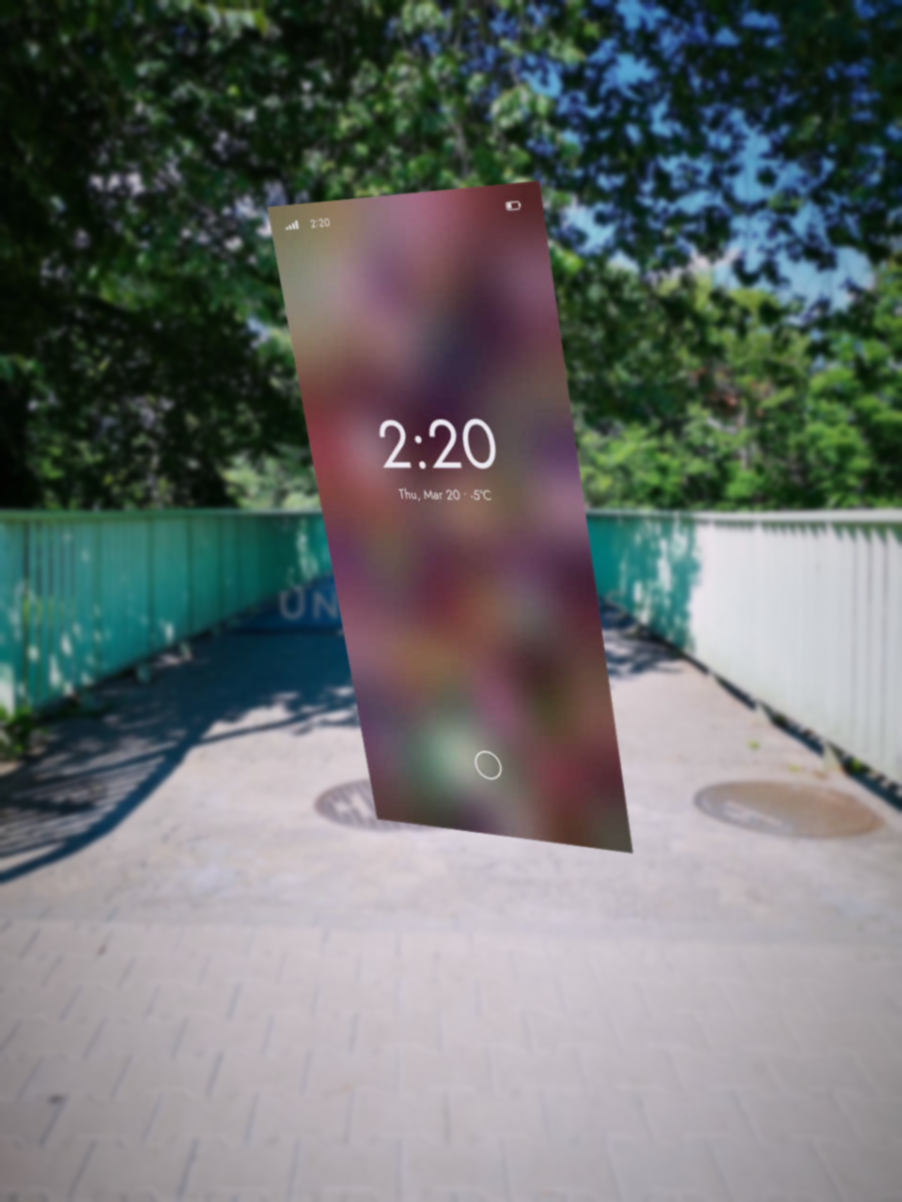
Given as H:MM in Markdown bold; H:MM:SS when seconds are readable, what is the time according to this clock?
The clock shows **2:20**
